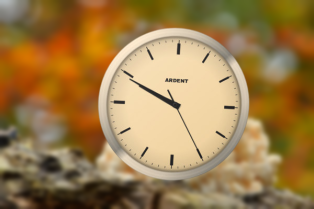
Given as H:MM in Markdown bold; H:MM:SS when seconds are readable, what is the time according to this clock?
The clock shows **9:49:25**
